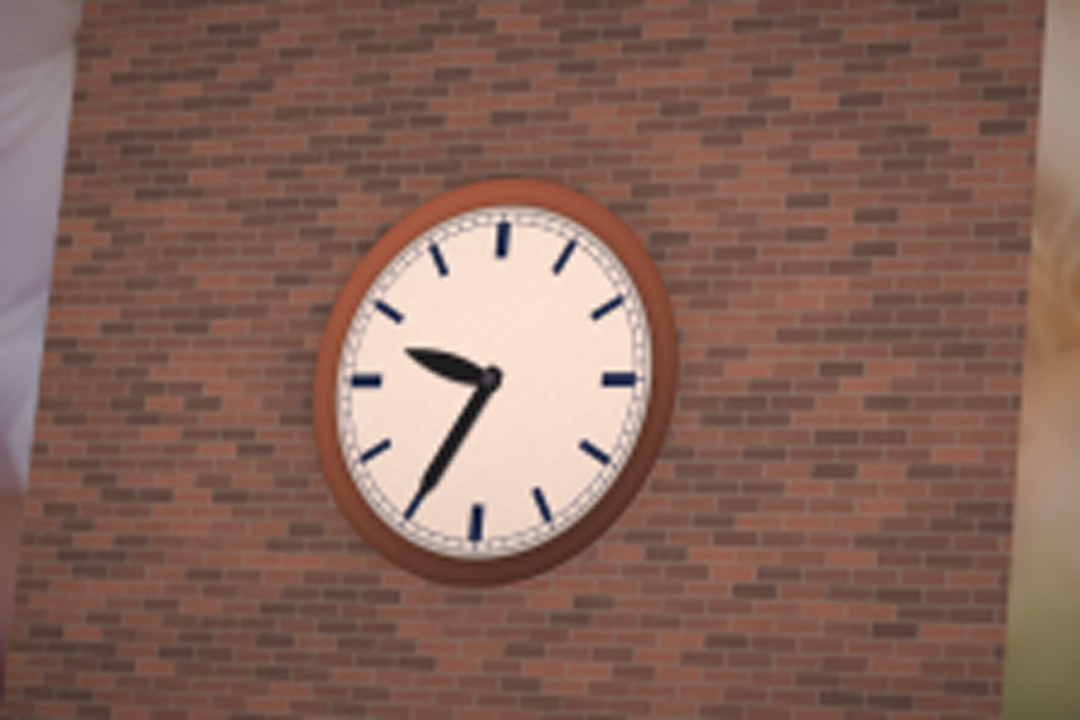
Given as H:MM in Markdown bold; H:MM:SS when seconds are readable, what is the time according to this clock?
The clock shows **9:35**
